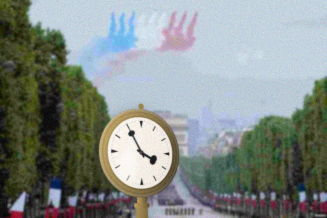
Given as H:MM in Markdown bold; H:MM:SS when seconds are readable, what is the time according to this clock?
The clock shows **3:55**
